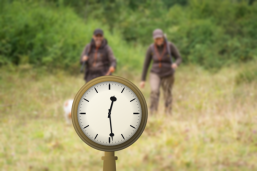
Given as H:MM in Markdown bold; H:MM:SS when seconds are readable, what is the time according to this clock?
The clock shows **12:29**
